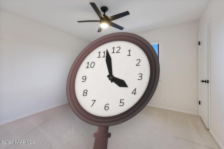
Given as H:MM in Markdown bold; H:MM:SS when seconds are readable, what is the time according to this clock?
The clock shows **3:57**
